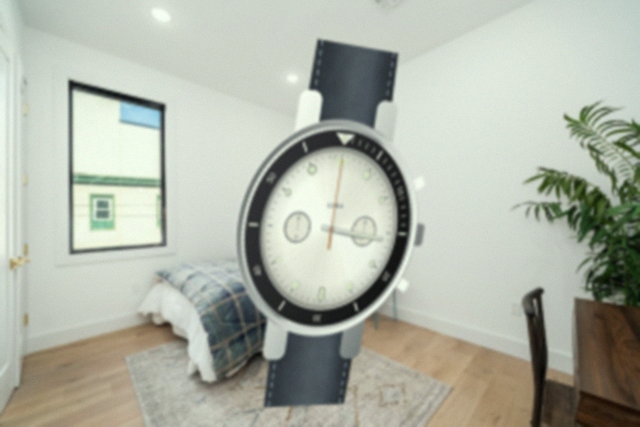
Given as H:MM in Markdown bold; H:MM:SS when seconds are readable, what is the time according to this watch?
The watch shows **3:16**
